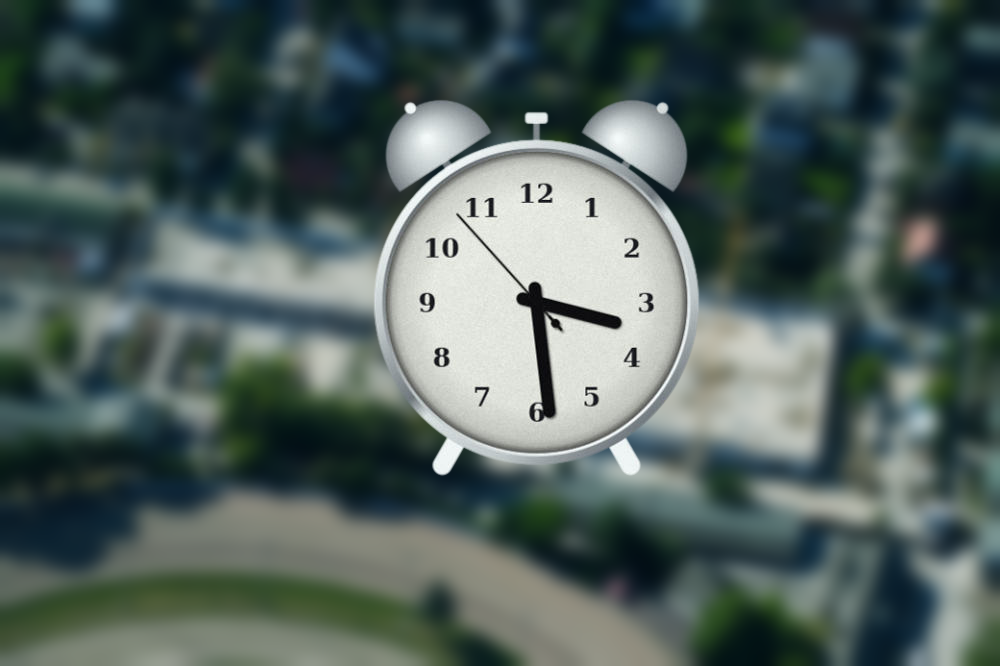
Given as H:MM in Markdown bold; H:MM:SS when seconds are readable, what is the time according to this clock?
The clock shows **3:28:53**
